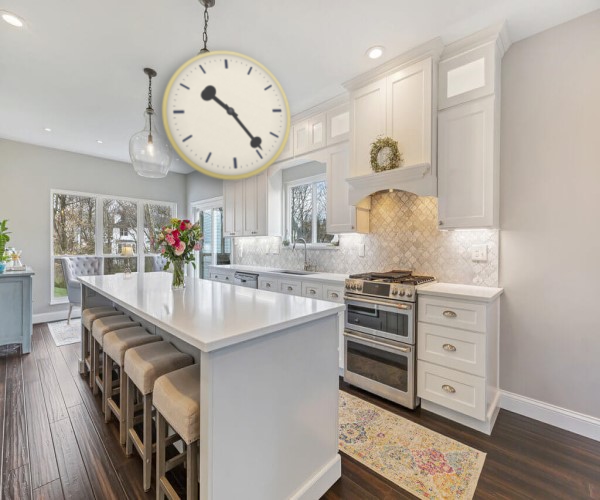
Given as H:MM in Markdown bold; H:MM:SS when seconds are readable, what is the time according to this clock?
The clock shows **10:24**
